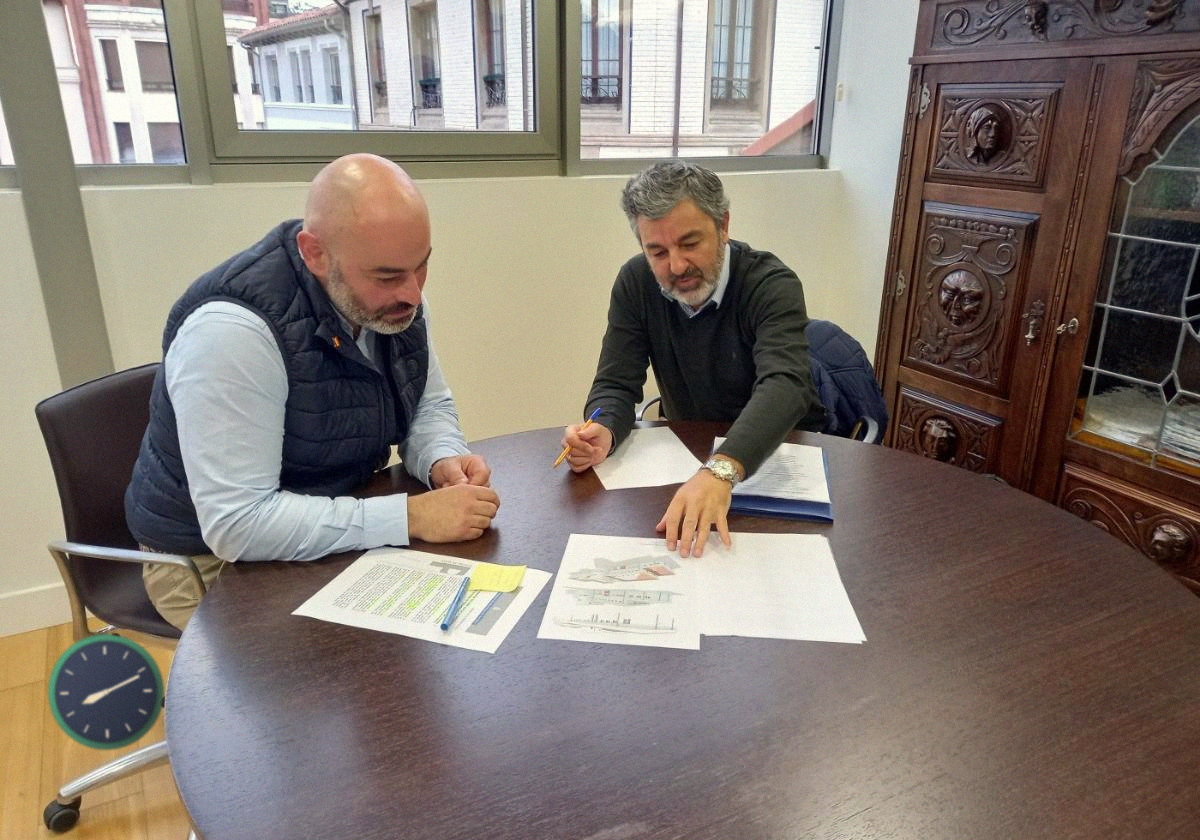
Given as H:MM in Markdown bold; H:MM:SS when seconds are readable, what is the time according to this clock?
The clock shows **8:11**
